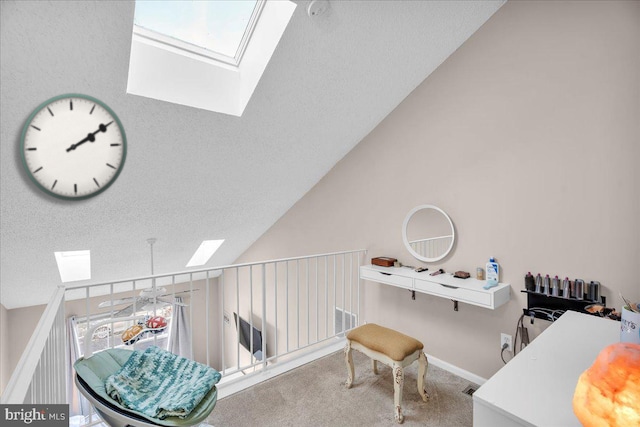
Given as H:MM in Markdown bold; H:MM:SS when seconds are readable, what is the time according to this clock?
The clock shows **2:10**
